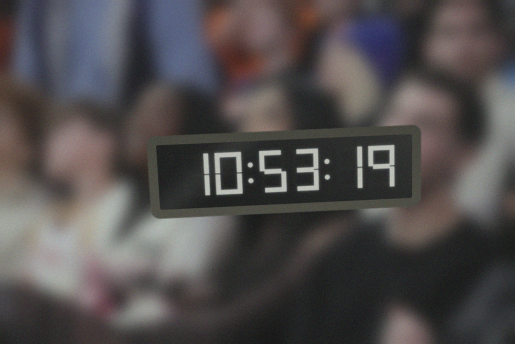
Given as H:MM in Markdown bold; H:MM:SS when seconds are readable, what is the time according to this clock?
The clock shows **10:53:19**
